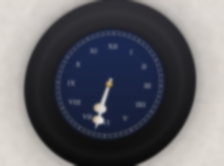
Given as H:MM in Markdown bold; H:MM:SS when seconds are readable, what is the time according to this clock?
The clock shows **6:32**
